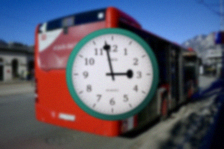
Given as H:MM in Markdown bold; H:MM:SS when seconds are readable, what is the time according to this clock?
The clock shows **2:58**
